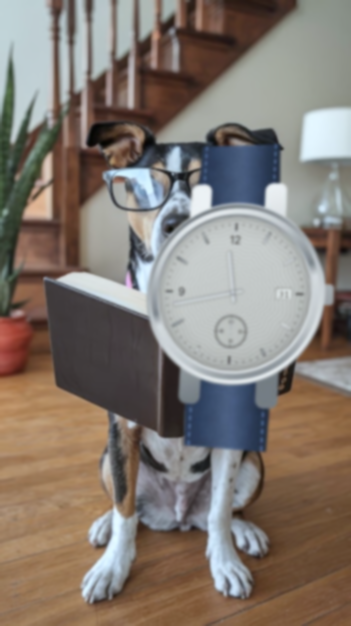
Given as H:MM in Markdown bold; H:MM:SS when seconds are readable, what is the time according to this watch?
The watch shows **11:43**
